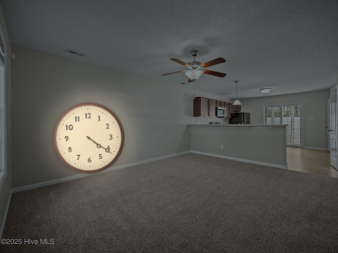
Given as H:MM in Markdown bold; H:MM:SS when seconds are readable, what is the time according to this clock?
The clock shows **4:21**
